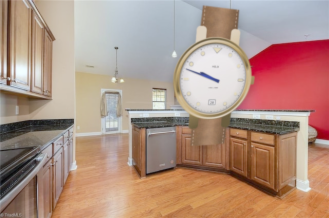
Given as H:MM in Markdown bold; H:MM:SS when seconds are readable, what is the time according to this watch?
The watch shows **9:48**
